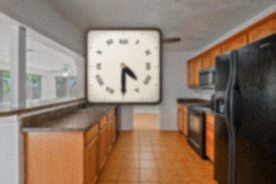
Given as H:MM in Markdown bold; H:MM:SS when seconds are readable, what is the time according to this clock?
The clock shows **4:30**
